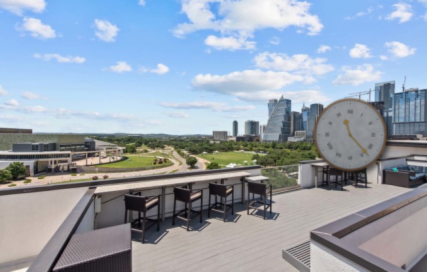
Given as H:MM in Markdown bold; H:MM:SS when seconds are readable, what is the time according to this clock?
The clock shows **11:23**
